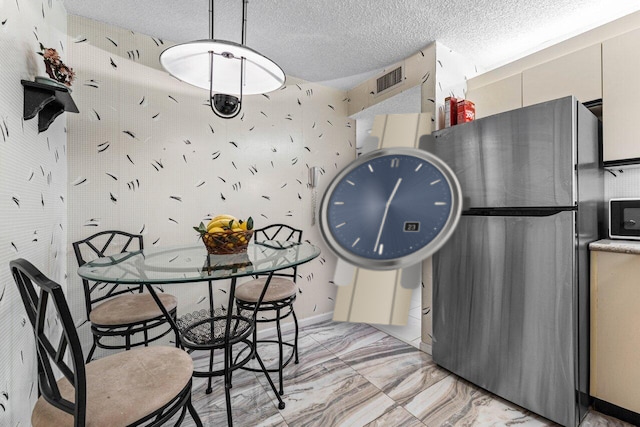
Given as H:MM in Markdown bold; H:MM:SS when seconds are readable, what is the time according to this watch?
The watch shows **12:31**
